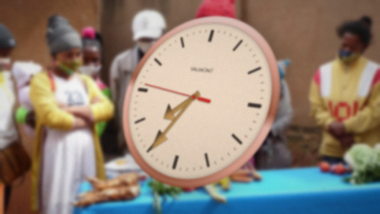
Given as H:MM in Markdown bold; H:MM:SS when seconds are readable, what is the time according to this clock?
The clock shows **7:34:46**
